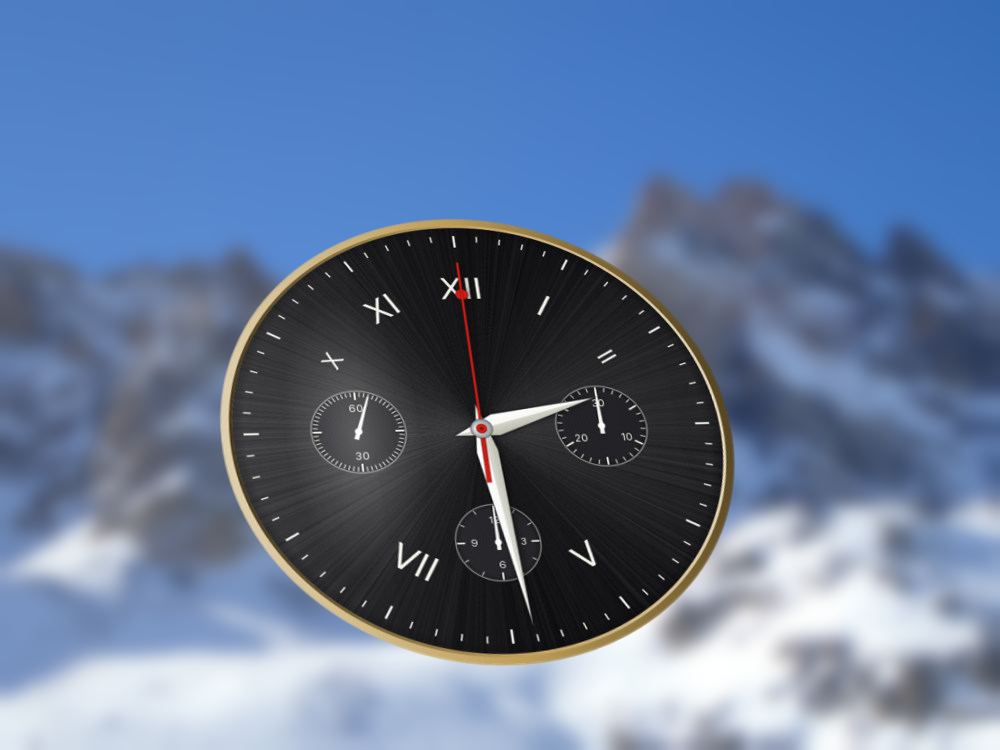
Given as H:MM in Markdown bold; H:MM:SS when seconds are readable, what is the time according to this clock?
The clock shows **2:29:03**
